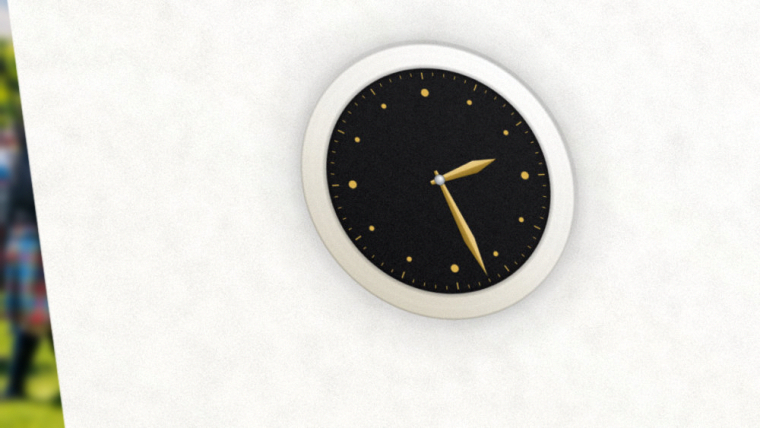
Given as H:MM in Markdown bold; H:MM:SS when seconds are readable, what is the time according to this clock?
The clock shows **2:27**
